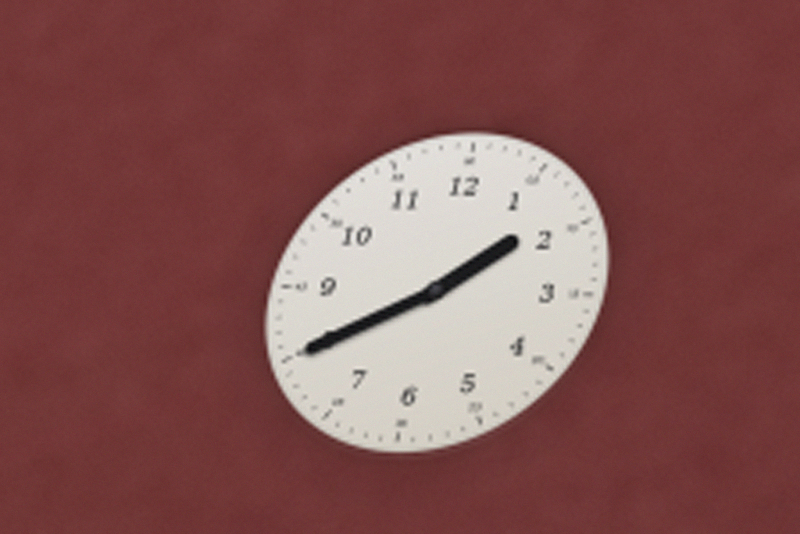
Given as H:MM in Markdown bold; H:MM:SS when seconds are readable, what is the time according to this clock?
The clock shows **1:40**
